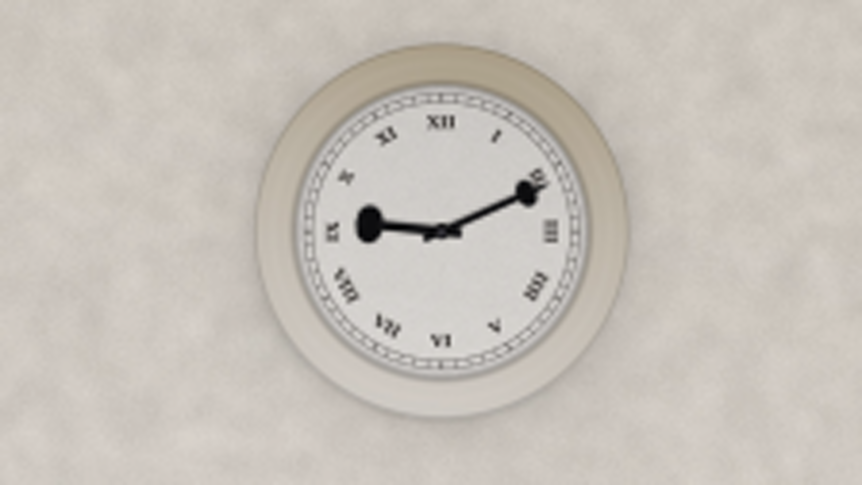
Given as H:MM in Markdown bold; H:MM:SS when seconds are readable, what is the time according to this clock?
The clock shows **9:11**
